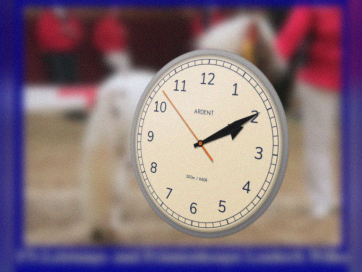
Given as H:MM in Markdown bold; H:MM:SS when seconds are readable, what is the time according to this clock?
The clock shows **2:09:52**
